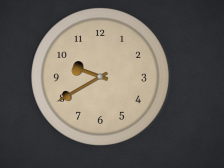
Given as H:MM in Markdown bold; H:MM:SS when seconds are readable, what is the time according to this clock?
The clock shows **9:40**
